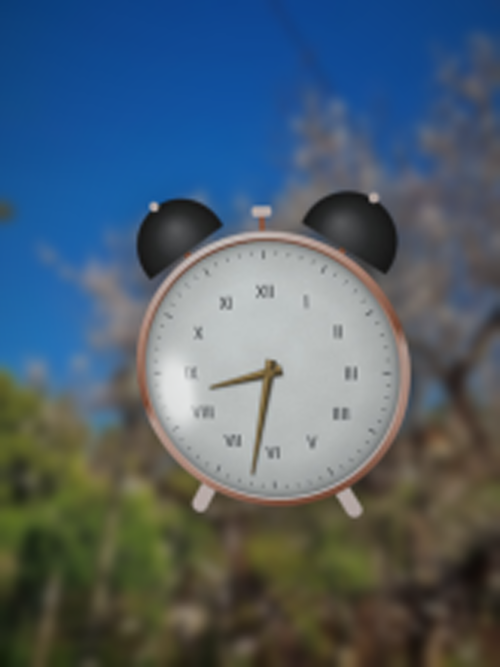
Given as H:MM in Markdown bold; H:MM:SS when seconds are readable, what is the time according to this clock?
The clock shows **8:32**
